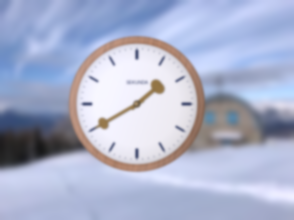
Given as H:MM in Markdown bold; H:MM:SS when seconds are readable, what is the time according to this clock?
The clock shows **1:40**
